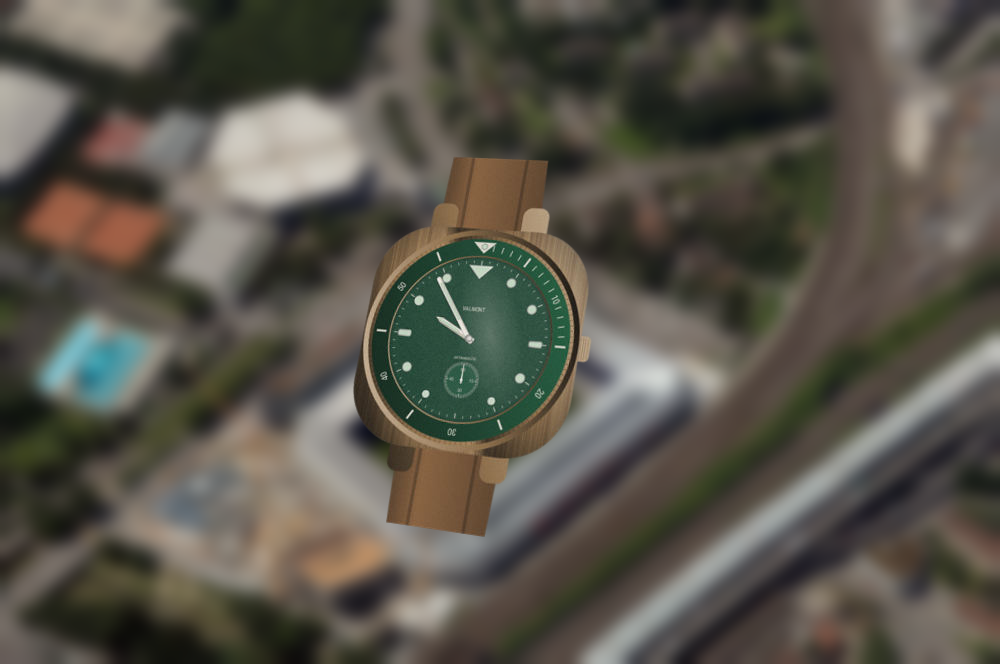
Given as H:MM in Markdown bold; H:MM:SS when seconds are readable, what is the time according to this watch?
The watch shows **9:54**
